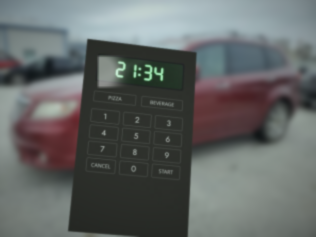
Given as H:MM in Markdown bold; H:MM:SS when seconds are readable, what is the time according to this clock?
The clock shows **21:34**
